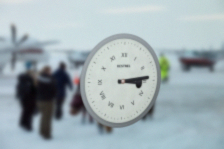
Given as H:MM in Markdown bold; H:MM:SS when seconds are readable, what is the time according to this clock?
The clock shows **3:14**
